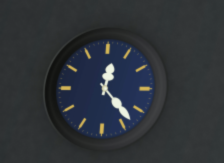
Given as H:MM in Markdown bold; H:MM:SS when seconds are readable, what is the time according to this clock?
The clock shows **12:23**
